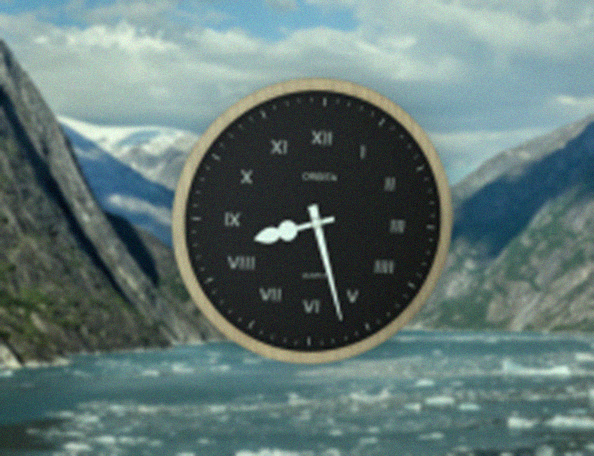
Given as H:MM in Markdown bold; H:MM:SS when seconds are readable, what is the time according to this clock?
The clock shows **8:27**
